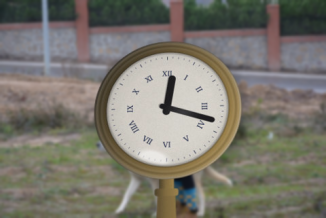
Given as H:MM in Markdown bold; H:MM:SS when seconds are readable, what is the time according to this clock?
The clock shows **12:18**
